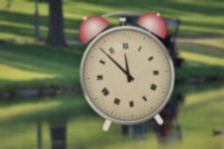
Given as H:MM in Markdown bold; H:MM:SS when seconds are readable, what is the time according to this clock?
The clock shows **11:53**
